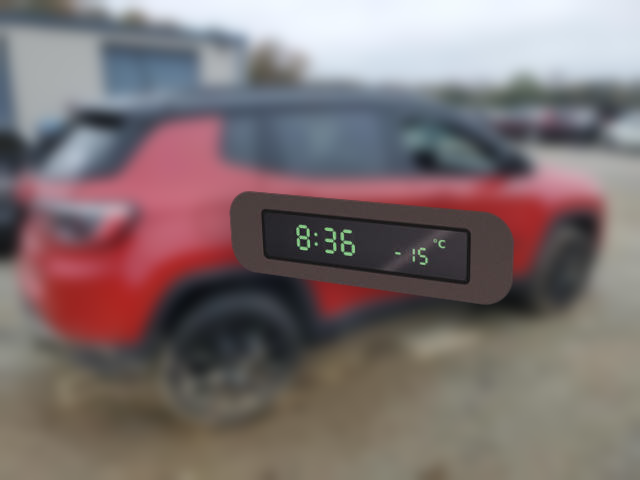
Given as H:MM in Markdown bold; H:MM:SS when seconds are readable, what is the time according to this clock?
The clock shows **8:36**
